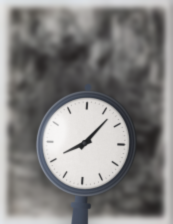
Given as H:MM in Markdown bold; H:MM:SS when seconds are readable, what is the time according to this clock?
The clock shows **8:07**
